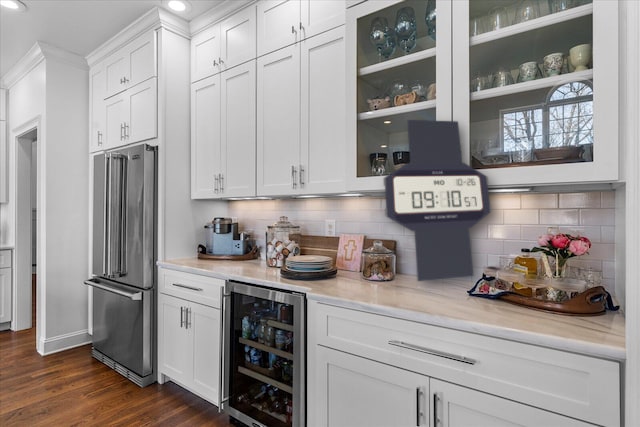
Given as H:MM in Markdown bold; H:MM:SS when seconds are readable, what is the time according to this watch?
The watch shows **9:10:57**
